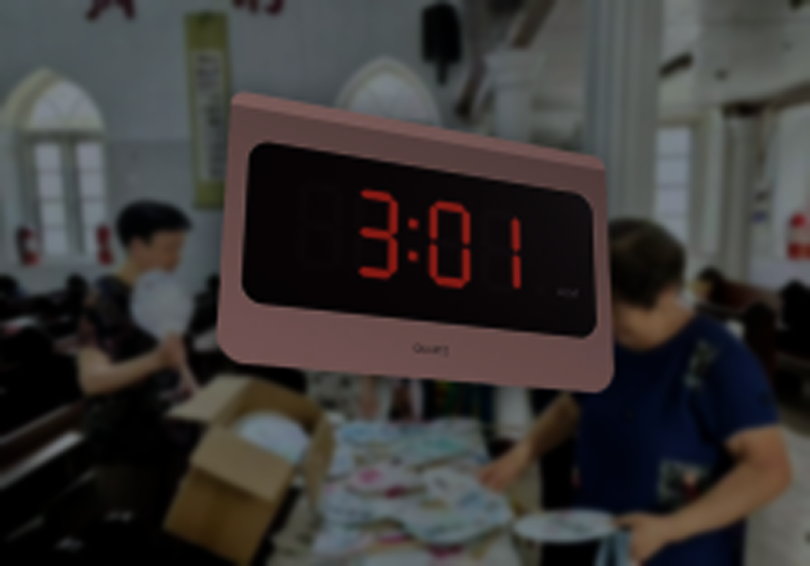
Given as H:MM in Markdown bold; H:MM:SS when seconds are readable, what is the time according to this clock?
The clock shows **3:01**
